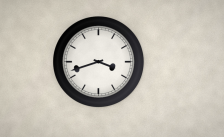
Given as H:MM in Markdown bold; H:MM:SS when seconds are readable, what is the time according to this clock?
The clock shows **3:42**
